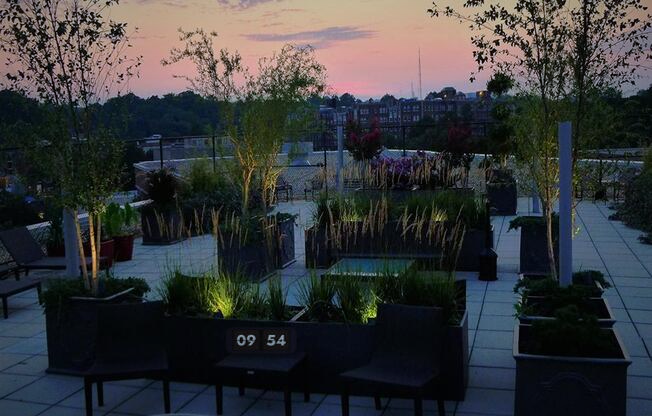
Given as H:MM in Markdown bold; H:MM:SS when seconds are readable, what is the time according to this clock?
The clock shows **9:54**
